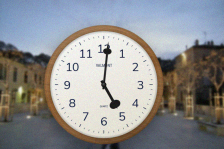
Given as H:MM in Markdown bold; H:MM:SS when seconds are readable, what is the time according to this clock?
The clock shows **5:01**
